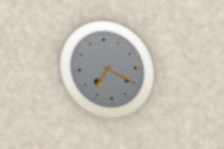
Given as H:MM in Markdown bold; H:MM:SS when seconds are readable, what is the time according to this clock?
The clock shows **7:20**
